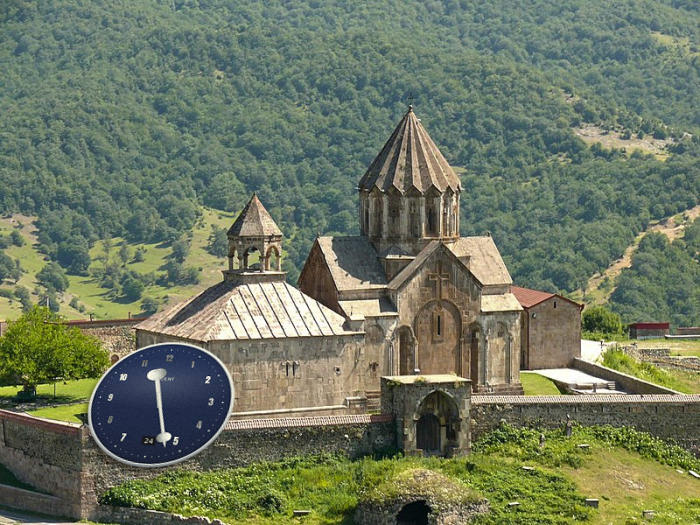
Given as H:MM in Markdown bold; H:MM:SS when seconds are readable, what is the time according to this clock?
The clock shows **11:27**
